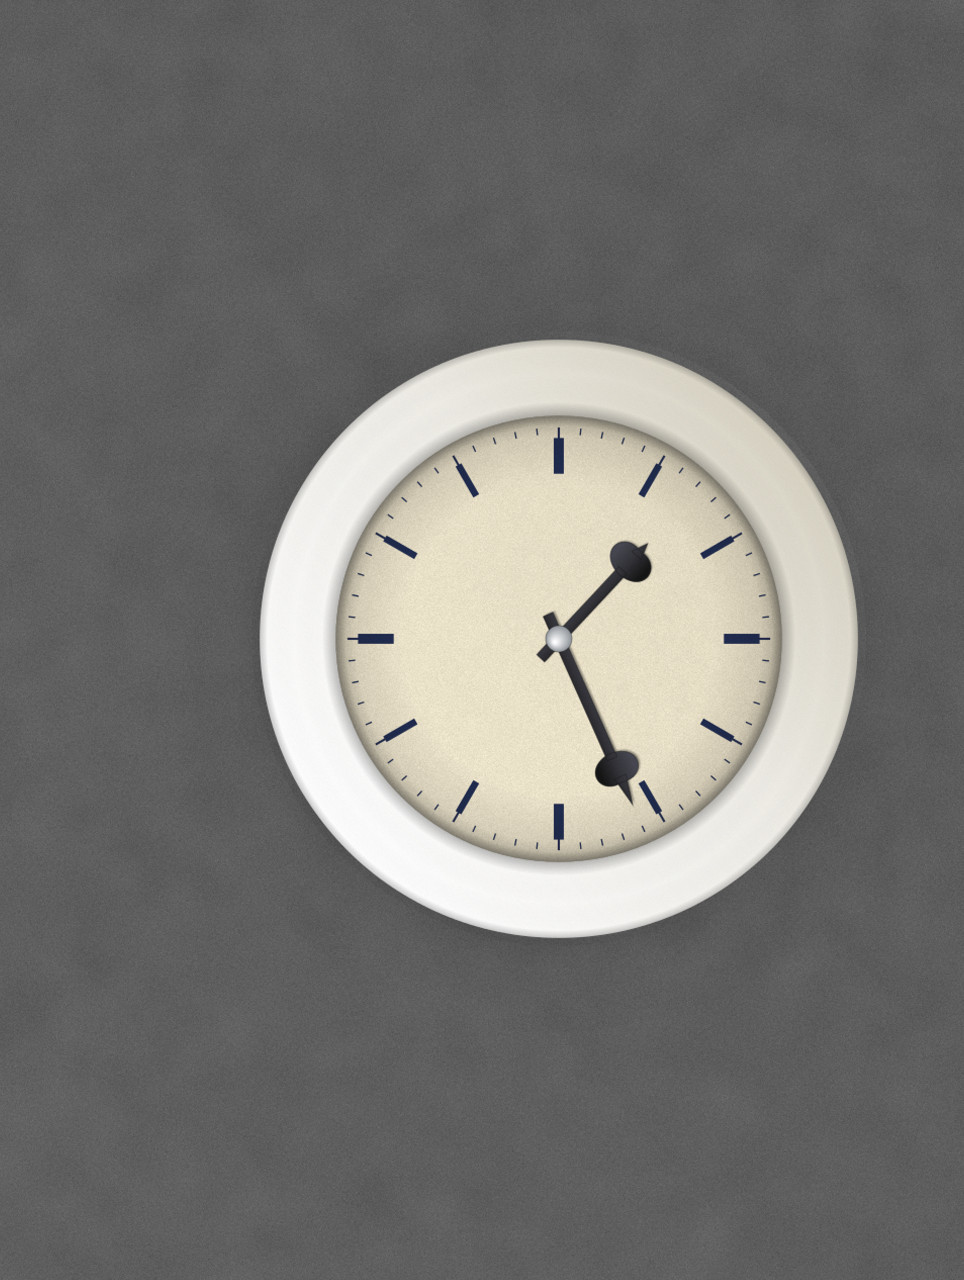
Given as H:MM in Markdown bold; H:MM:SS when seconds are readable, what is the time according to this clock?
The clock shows **1:26**
